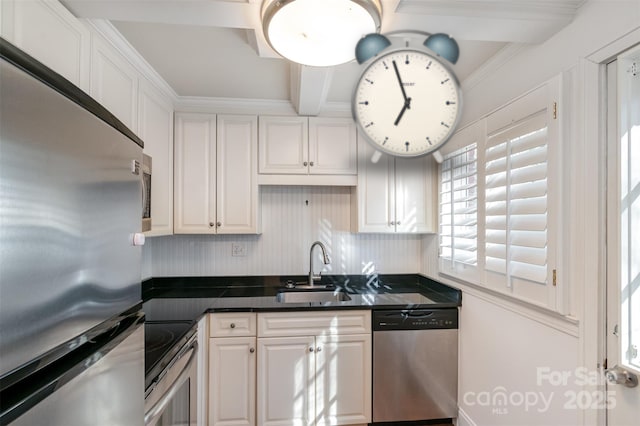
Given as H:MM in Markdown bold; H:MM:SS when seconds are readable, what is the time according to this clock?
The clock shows **6:57**
